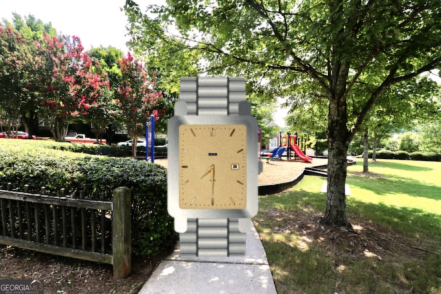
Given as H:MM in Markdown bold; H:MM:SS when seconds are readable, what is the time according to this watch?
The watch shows **7:30**
